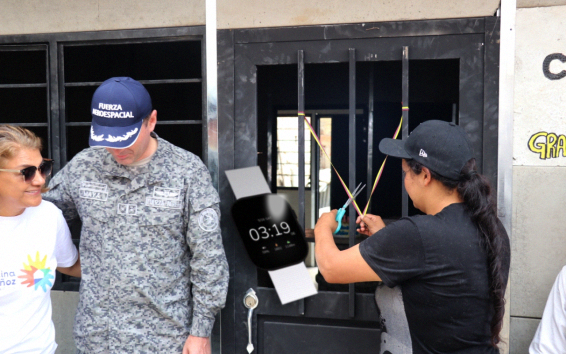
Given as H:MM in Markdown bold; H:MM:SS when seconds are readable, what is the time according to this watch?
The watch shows **3:19**
